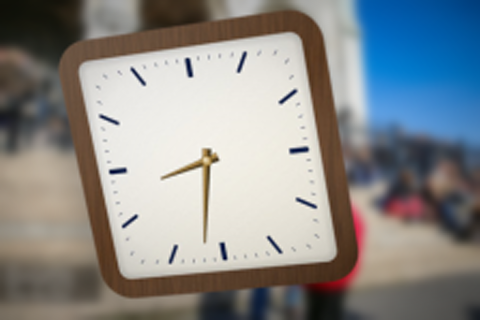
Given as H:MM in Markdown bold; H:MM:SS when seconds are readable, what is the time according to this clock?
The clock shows **8:32**
